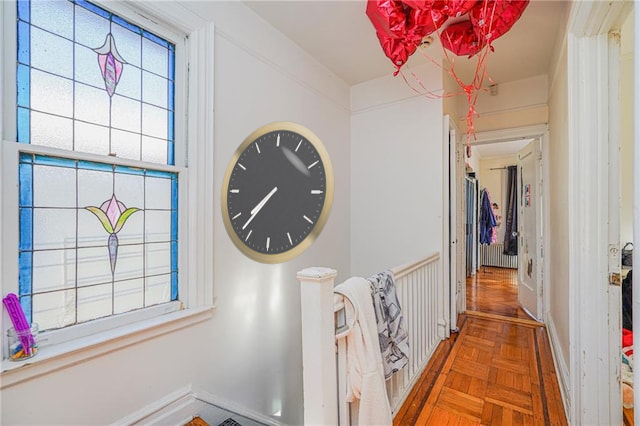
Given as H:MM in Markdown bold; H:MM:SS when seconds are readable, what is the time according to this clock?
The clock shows **7:37**
